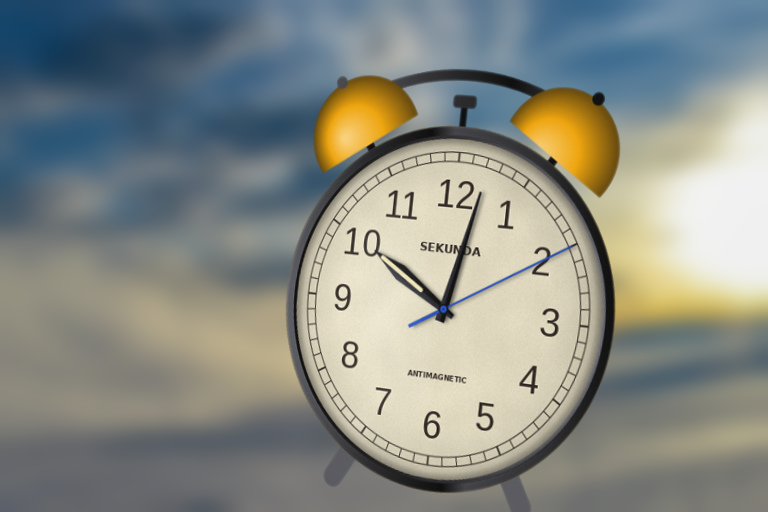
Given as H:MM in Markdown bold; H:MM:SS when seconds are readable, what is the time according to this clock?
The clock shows **10:02:10**
